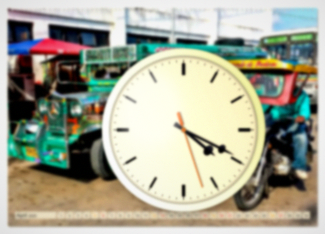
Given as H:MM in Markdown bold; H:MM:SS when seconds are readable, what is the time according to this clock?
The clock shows **4:19:27**
